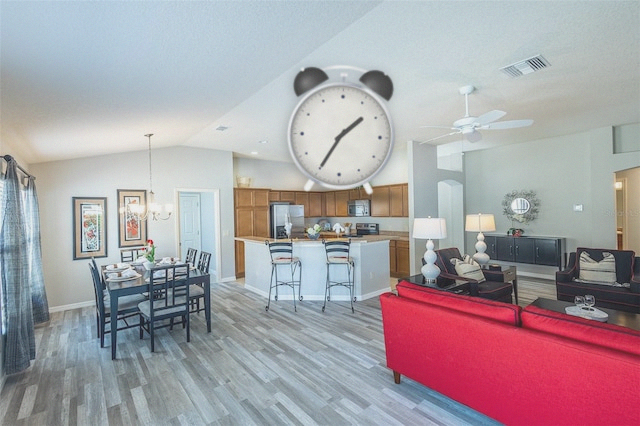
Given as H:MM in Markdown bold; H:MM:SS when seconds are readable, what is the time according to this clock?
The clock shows **1:35**
